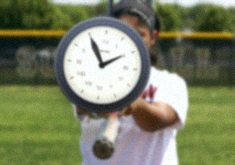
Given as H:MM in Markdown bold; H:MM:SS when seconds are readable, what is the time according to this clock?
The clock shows **1:55**
